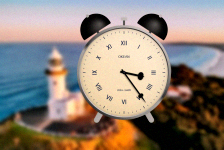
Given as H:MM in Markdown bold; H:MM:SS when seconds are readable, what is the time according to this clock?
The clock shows **3:24**
